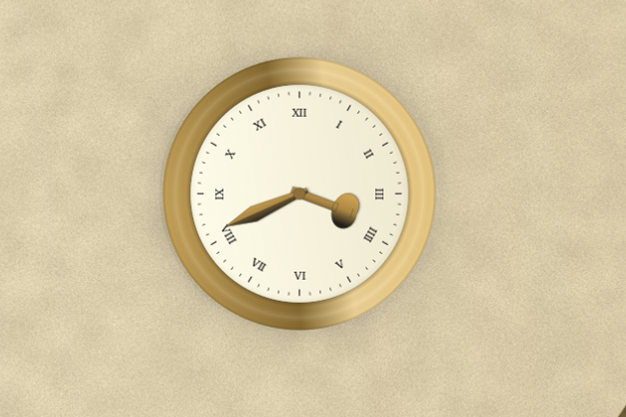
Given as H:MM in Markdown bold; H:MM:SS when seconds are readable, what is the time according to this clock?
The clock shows **3:41**
